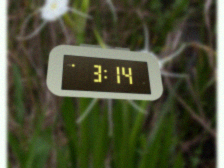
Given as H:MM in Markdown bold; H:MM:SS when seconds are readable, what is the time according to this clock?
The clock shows **3:14**
